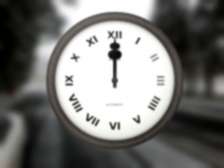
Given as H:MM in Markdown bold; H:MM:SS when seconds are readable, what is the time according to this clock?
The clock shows **12:00**
